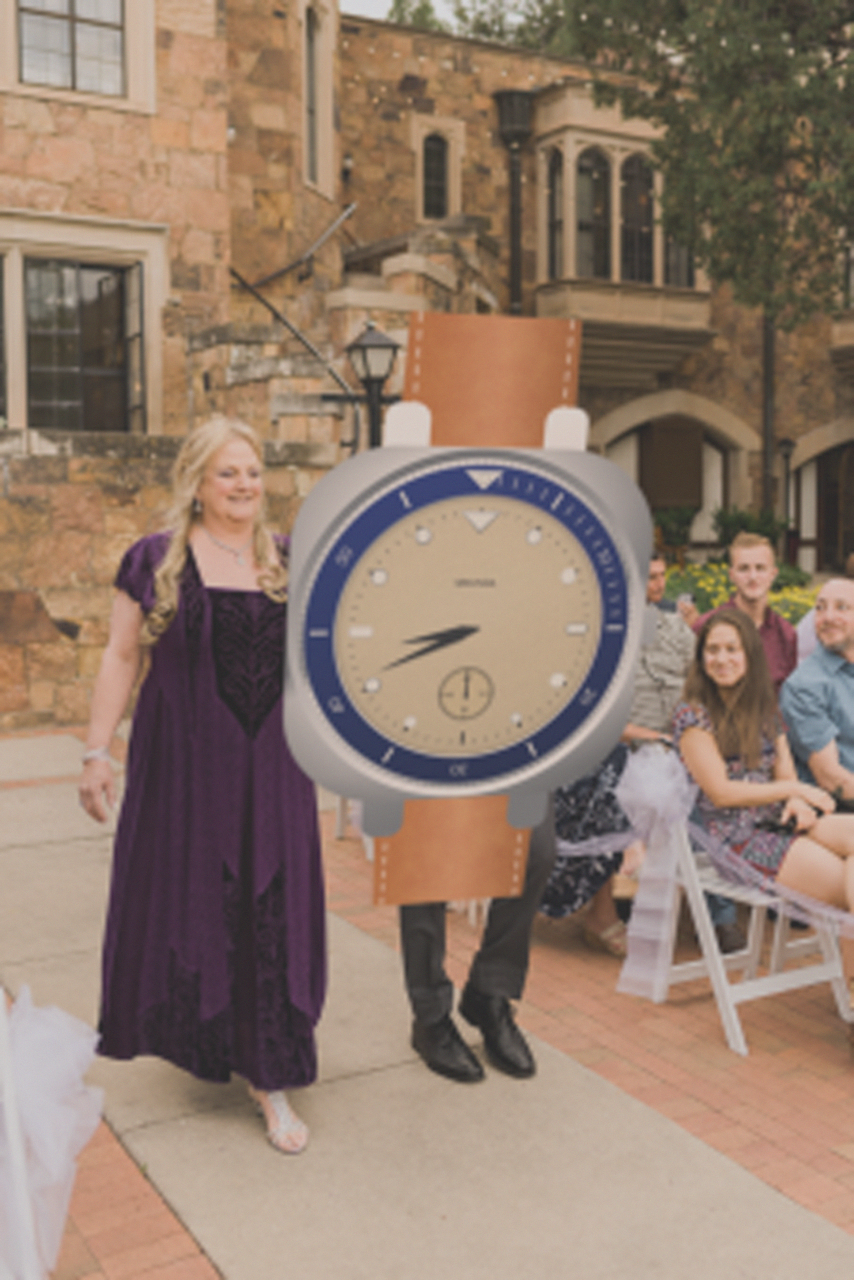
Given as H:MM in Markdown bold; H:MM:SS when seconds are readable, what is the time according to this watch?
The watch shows **8:41**
